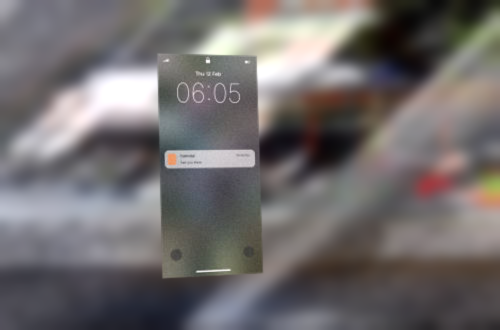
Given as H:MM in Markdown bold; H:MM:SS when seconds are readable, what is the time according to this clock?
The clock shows **6:05**
